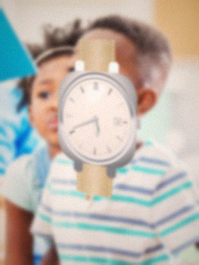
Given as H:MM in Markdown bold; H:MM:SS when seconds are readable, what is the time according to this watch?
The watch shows **5:41**
